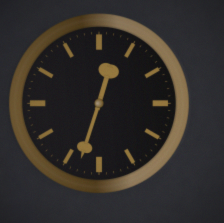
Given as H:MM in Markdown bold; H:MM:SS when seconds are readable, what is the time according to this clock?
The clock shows **12:33**
